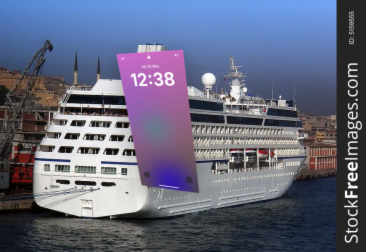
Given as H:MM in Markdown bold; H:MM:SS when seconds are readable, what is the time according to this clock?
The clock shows **12:38**
